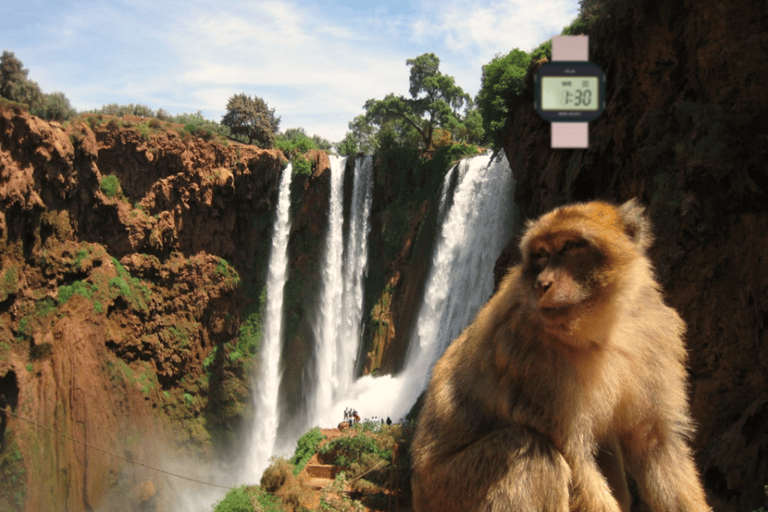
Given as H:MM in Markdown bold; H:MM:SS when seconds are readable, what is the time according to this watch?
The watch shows **1:30**
